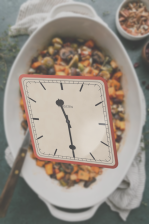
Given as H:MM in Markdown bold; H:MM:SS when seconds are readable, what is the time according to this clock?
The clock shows **11:30**
